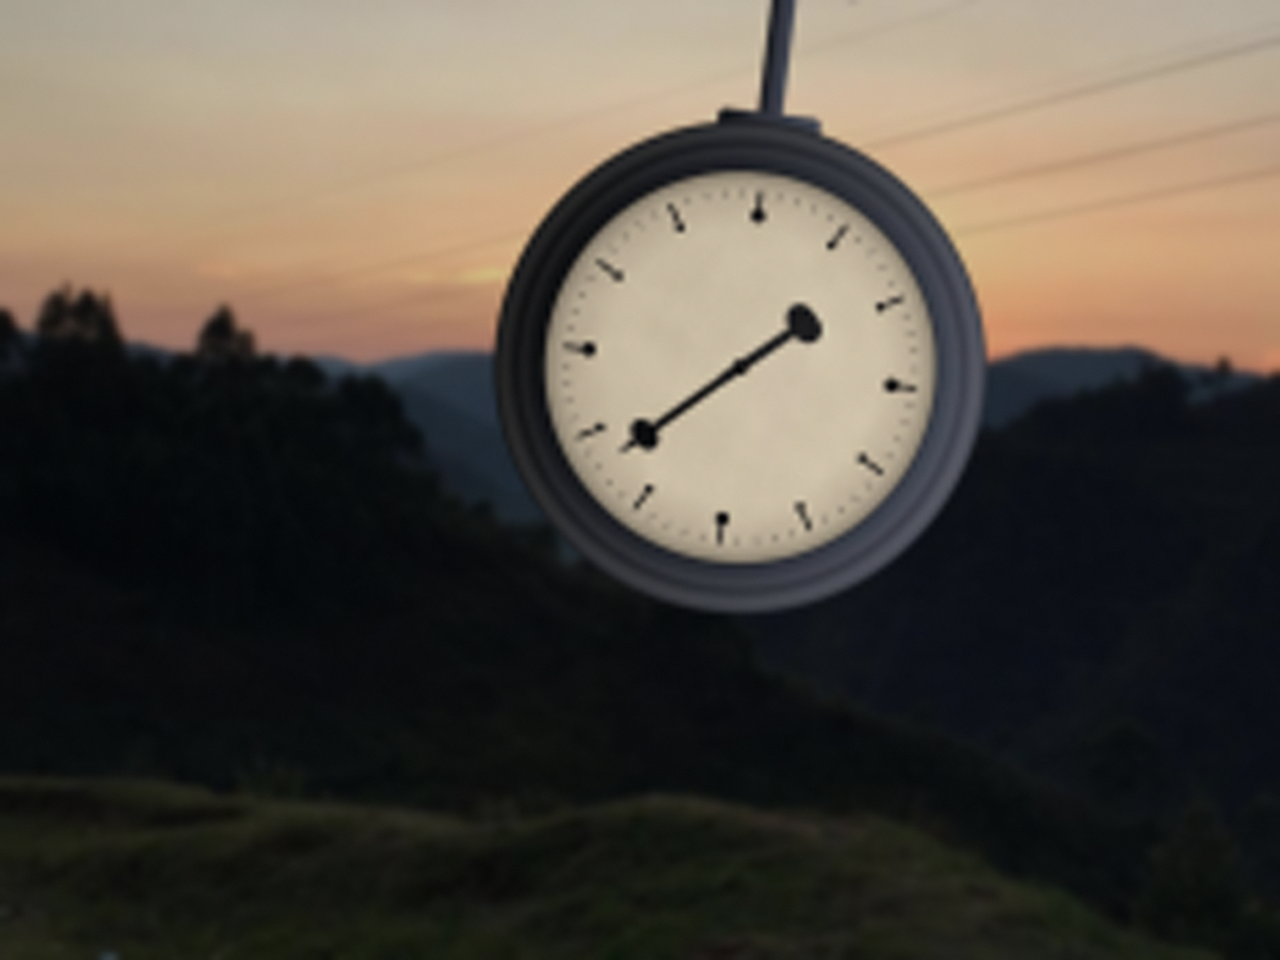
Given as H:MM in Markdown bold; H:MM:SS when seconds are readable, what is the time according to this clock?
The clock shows **1:38**
